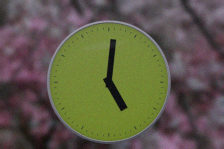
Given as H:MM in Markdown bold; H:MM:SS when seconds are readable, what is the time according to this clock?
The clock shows **5:01**
